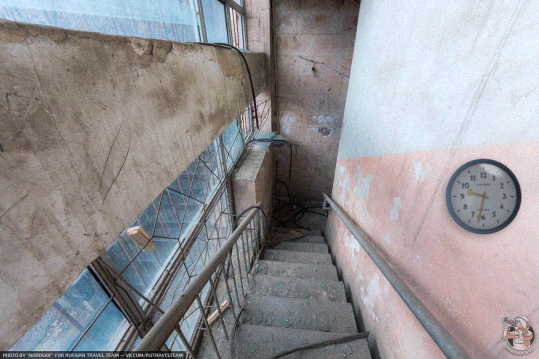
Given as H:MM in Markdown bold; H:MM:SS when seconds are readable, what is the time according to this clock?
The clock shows **9:32**
